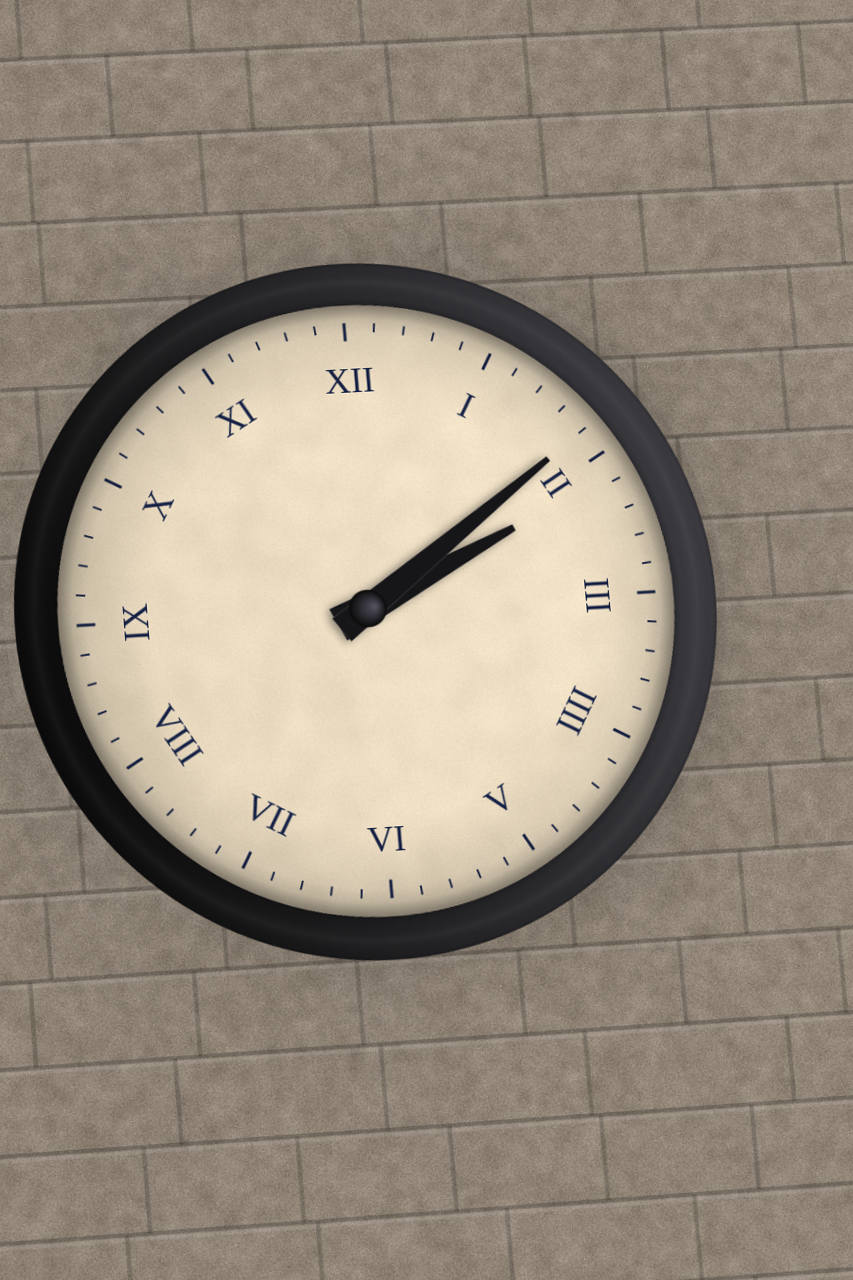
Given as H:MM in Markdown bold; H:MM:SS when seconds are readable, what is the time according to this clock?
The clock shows **2:09**
